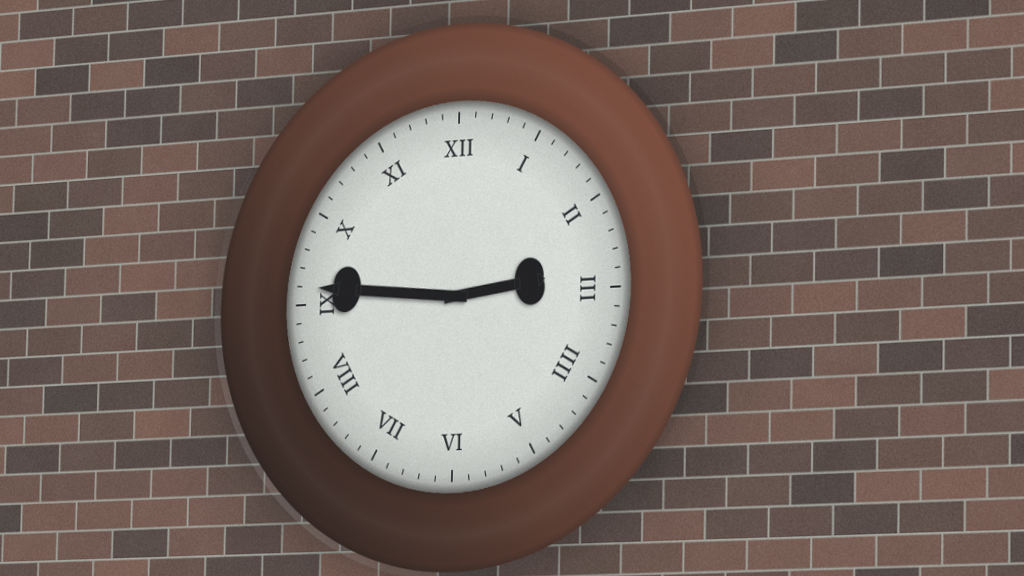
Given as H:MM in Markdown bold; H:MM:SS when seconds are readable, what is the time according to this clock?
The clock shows **2:46**
